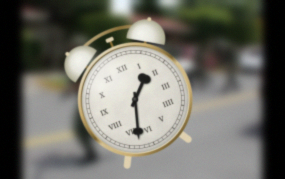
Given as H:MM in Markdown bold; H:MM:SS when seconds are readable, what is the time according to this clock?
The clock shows **1:33**
